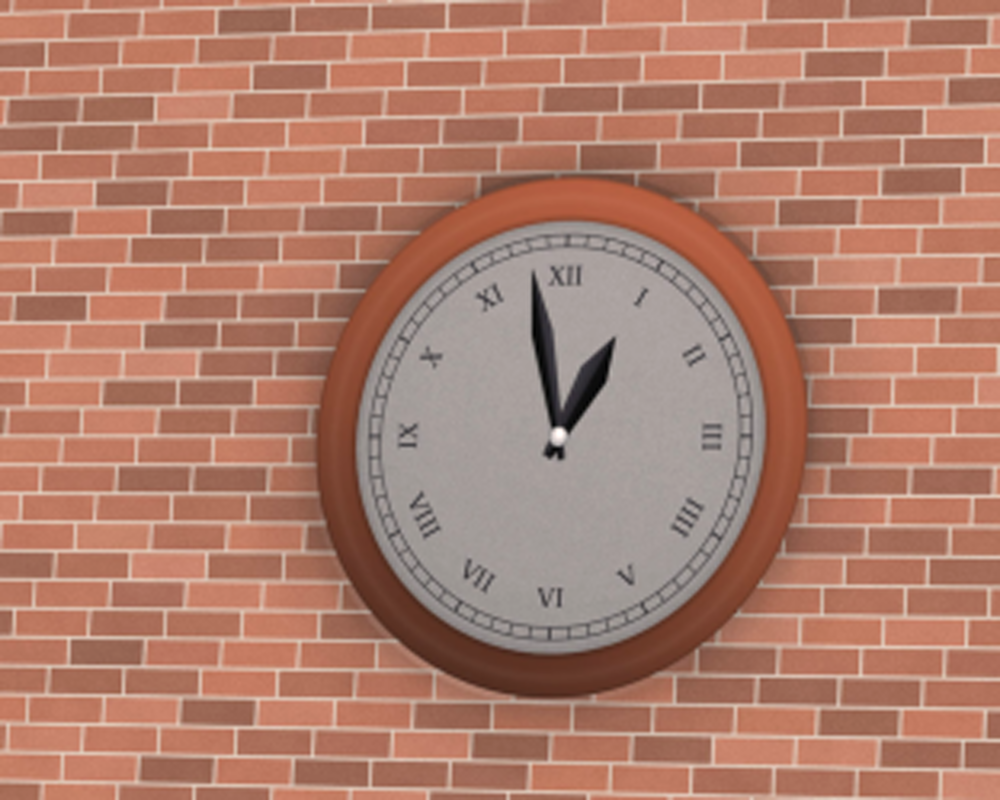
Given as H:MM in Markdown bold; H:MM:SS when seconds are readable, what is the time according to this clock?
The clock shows **12:58**
